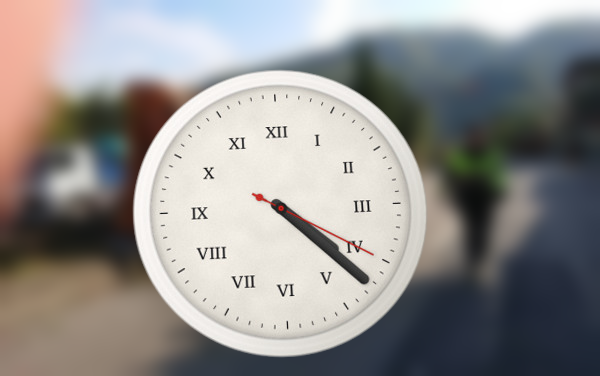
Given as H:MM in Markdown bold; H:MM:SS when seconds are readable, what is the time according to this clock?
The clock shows **4:22:20**
